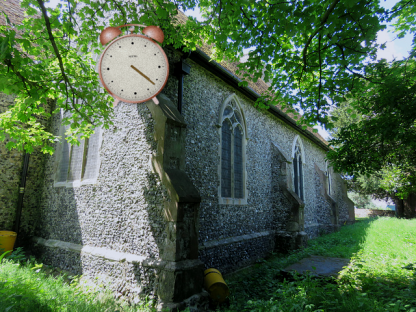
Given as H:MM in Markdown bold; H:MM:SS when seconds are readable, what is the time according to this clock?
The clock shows **4:22**
